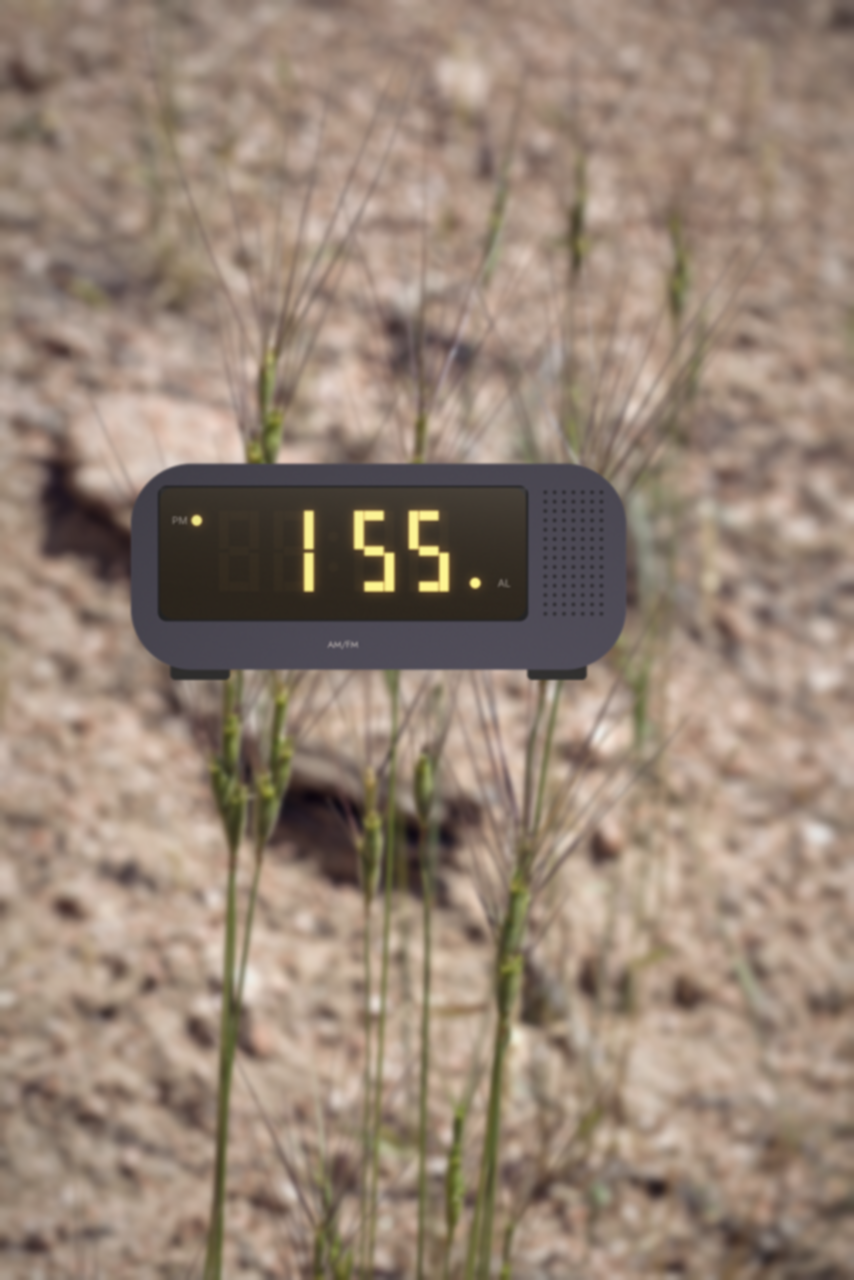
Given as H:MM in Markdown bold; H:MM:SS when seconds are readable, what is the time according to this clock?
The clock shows **1:55**
